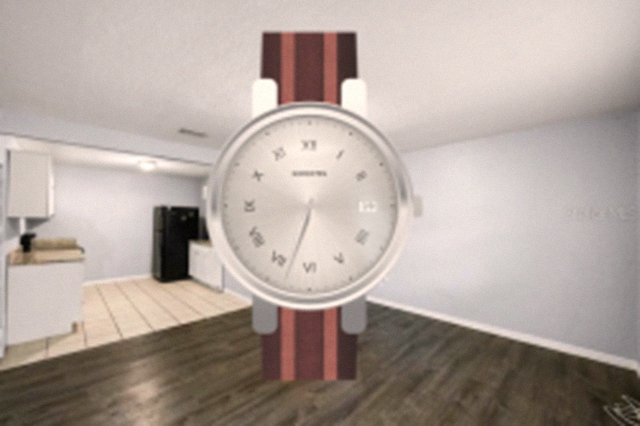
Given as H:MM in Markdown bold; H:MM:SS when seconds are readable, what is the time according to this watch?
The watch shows **6:33**
